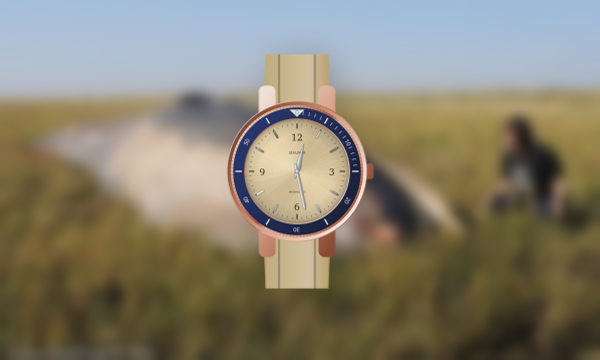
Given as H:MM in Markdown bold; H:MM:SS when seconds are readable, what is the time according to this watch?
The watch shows **12:28**
